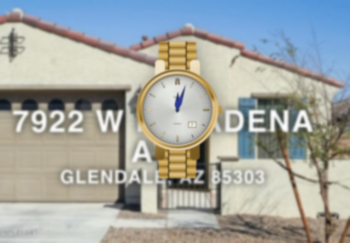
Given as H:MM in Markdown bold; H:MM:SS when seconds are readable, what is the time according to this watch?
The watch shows **12:03**
